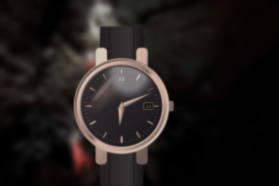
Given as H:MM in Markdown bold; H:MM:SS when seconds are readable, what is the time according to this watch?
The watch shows **6:11**
